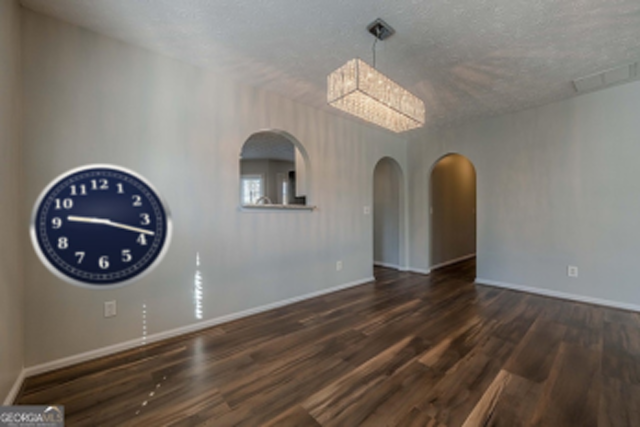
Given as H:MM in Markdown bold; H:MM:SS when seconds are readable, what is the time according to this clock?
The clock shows **9:18**
